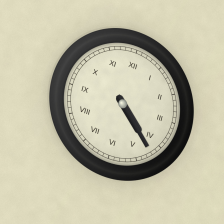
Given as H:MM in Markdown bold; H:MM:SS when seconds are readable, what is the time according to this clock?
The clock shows **4:22**
